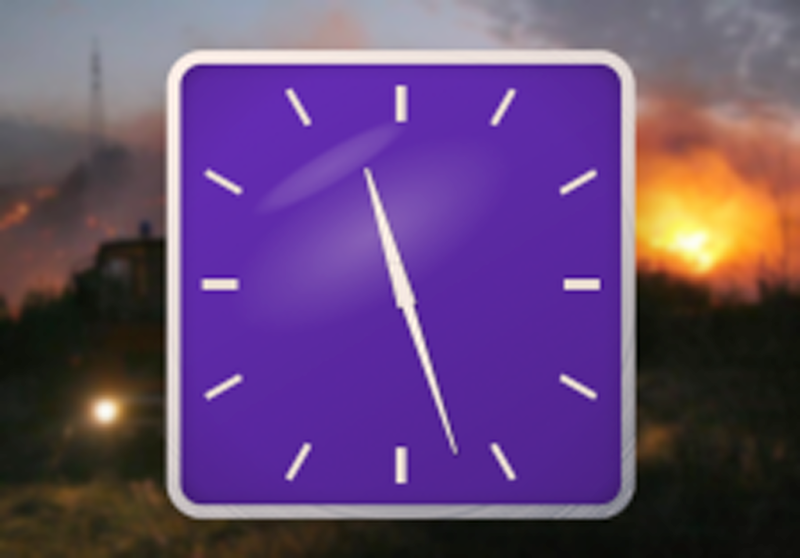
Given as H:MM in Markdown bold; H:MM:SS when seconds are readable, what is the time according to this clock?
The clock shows **11:27**
